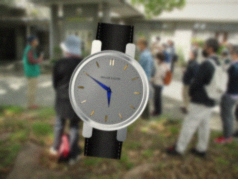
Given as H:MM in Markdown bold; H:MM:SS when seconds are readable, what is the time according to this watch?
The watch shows **5:50**
